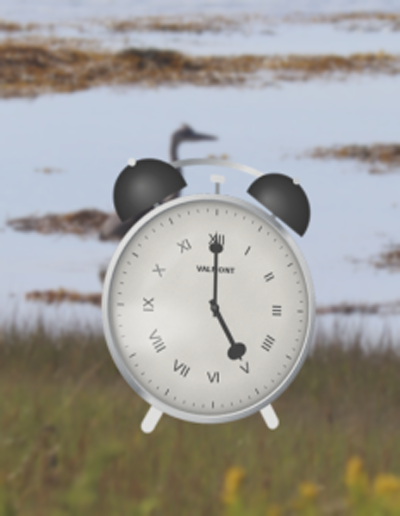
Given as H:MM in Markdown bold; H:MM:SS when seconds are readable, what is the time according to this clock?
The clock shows **5:00**
